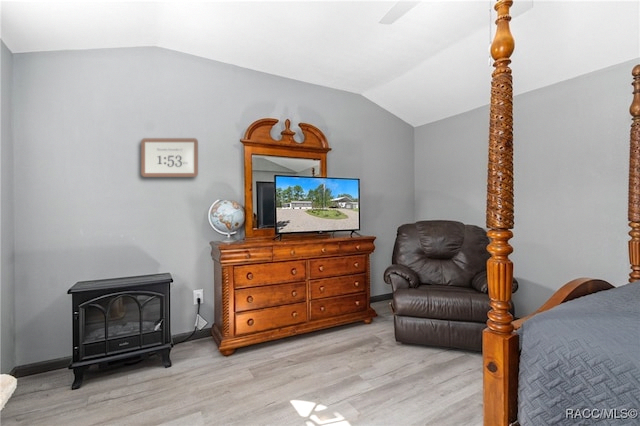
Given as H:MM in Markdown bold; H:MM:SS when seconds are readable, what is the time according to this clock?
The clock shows **1:53**
